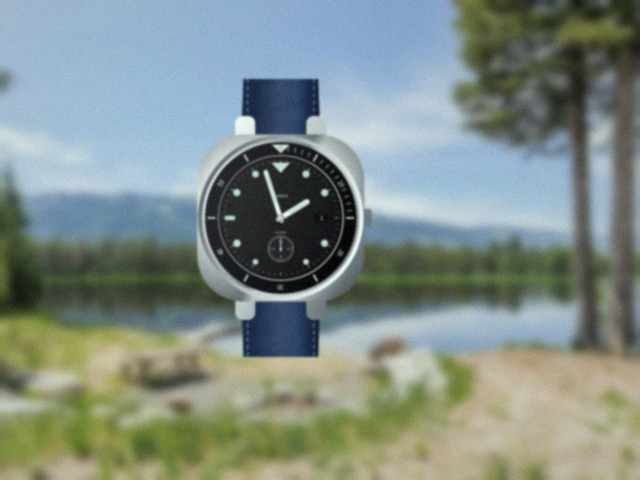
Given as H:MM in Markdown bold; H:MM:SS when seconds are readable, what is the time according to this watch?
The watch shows **1:57**
